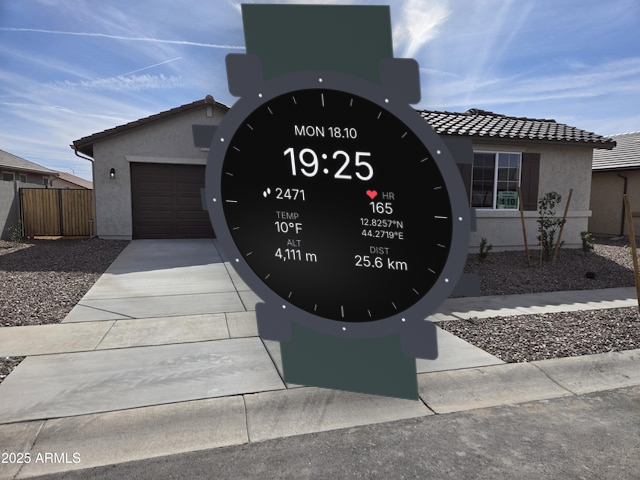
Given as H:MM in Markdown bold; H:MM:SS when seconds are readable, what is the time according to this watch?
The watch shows **19:25**
